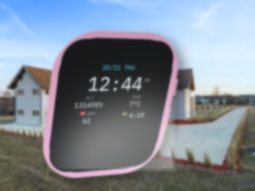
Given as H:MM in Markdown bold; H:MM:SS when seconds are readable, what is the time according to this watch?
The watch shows **12:44**
